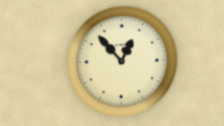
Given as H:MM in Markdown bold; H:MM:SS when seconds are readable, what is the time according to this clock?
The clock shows **12:53**
